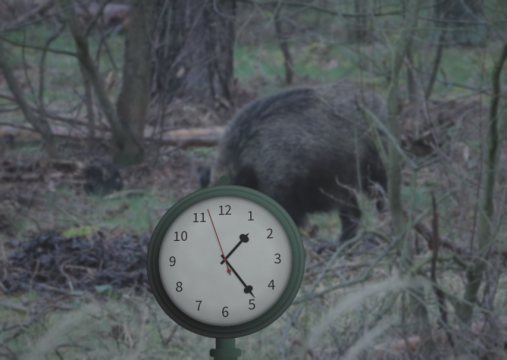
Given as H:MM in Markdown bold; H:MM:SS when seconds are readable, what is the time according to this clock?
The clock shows **1:23:57**
